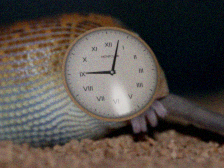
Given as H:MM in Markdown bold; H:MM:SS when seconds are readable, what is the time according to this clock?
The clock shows **9:03**
